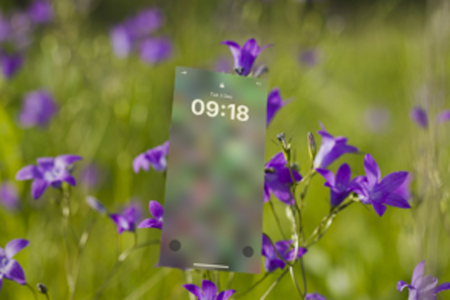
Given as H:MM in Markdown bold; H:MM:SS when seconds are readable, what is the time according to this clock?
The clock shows **9:18**
